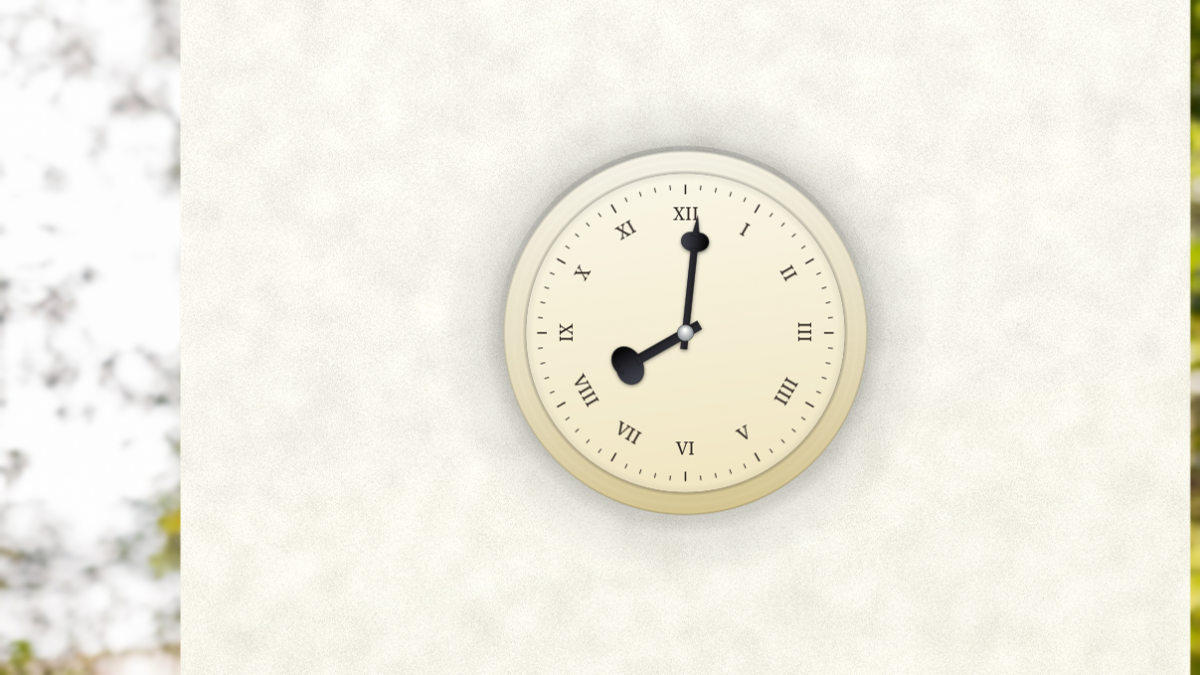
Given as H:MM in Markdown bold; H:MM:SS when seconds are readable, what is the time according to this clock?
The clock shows **8:01**
